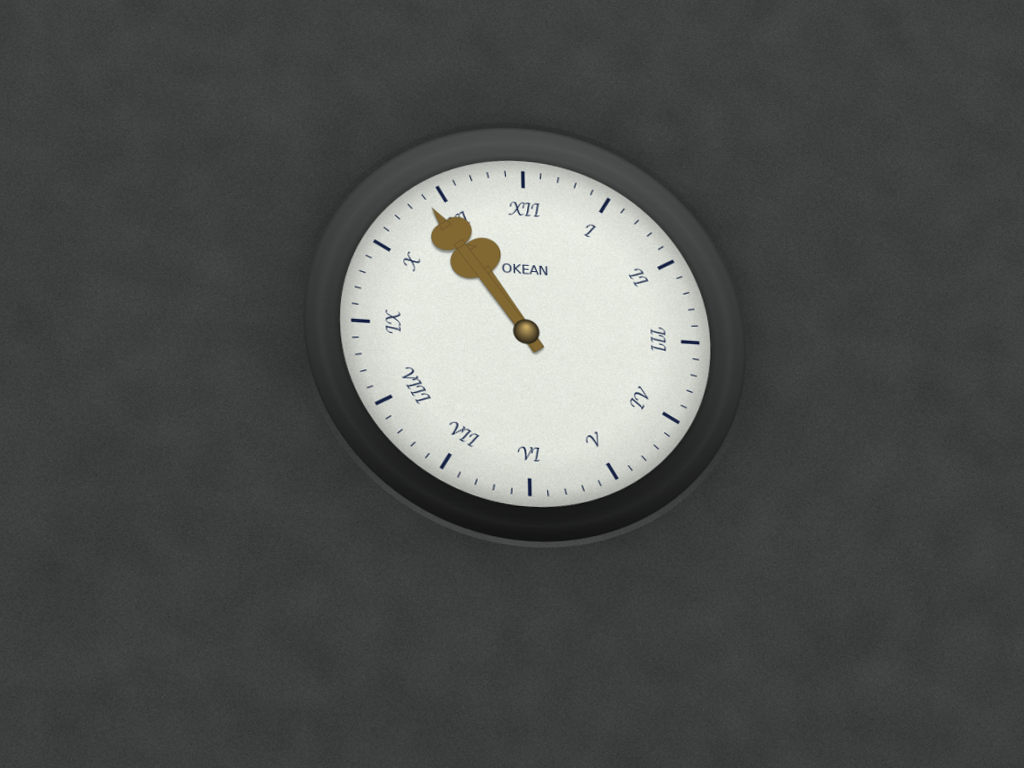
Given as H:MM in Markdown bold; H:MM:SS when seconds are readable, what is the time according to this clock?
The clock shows **10:54**
